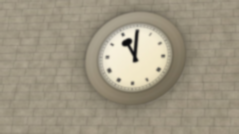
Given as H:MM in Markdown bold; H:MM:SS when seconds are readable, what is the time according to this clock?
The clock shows **11:00**
